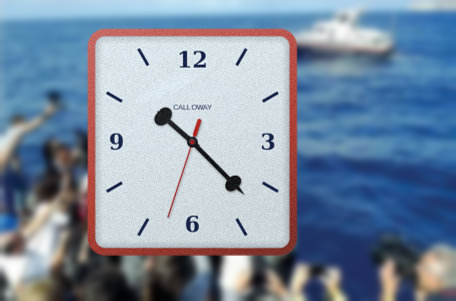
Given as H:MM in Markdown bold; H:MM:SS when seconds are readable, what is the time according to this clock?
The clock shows **10:22:33**
